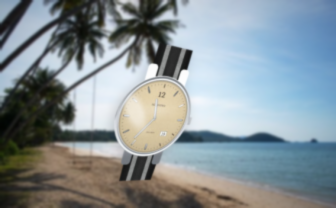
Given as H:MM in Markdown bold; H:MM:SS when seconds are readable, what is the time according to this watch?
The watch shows **11:36**
